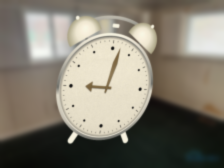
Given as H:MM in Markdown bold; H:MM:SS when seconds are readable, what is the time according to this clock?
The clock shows **9:02**
